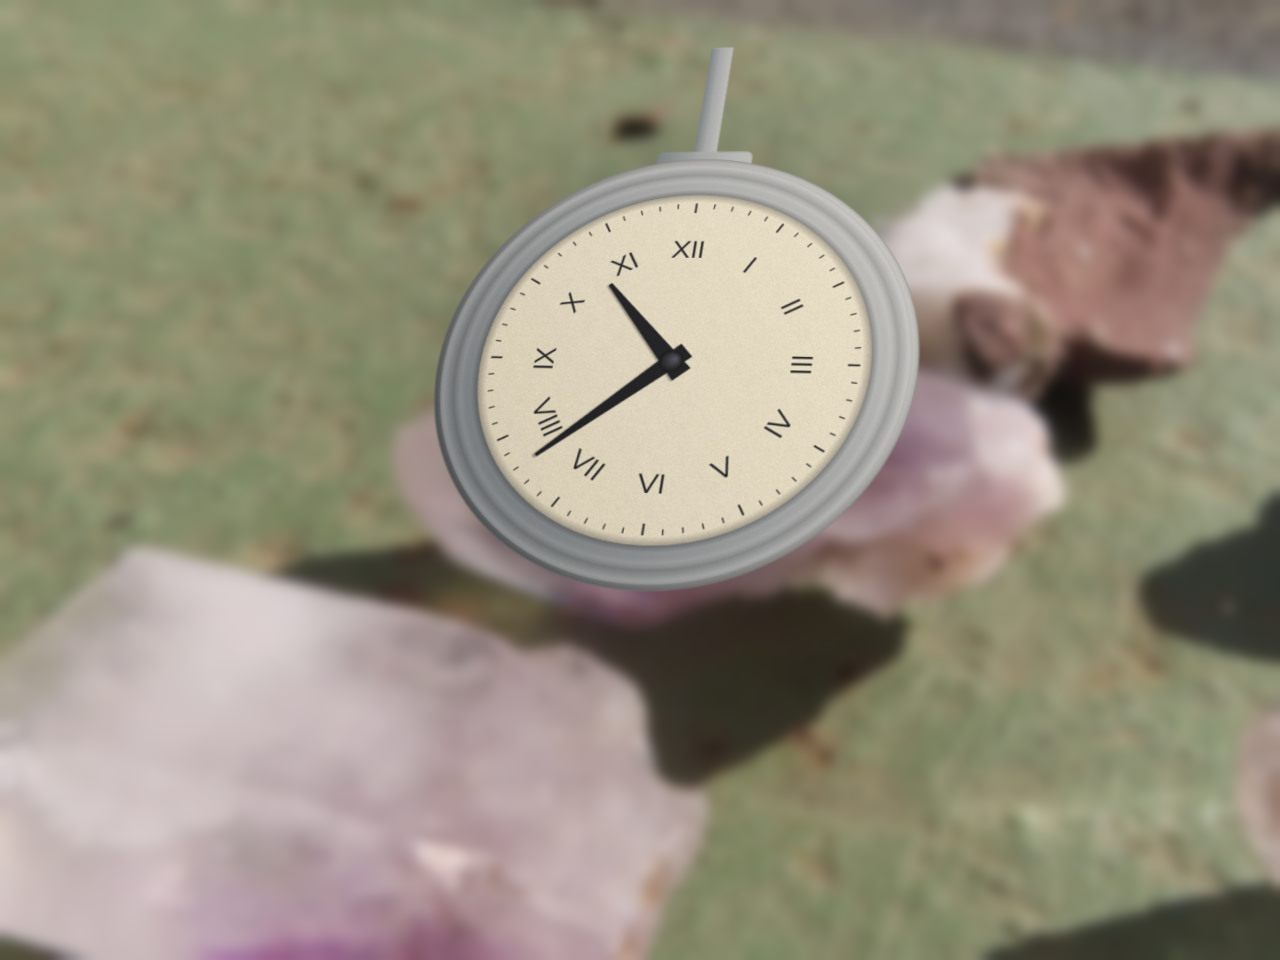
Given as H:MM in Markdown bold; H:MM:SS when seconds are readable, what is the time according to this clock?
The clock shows **10:38**
